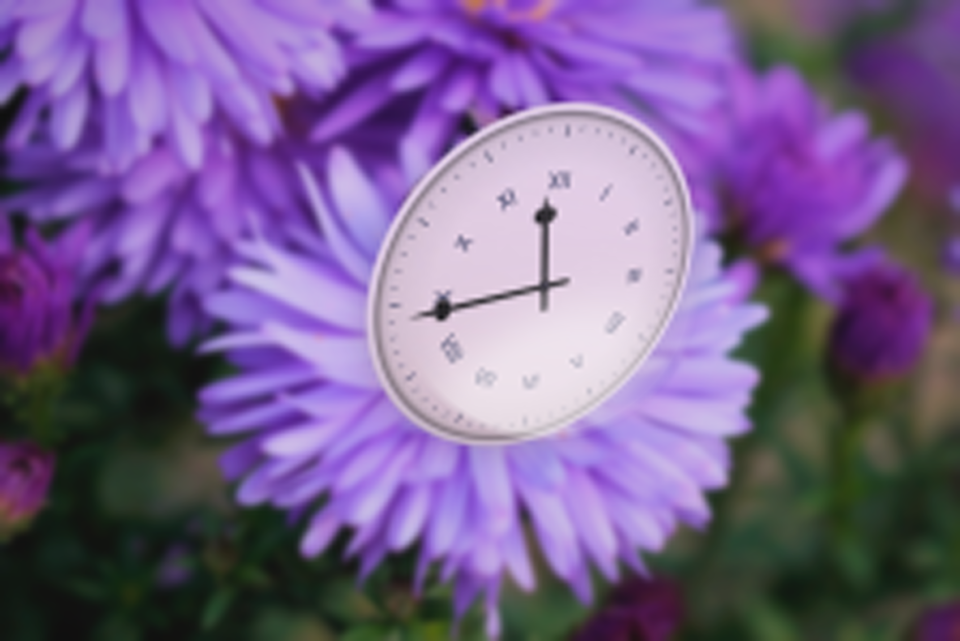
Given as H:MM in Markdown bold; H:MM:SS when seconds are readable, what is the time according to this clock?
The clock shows **11:44**
